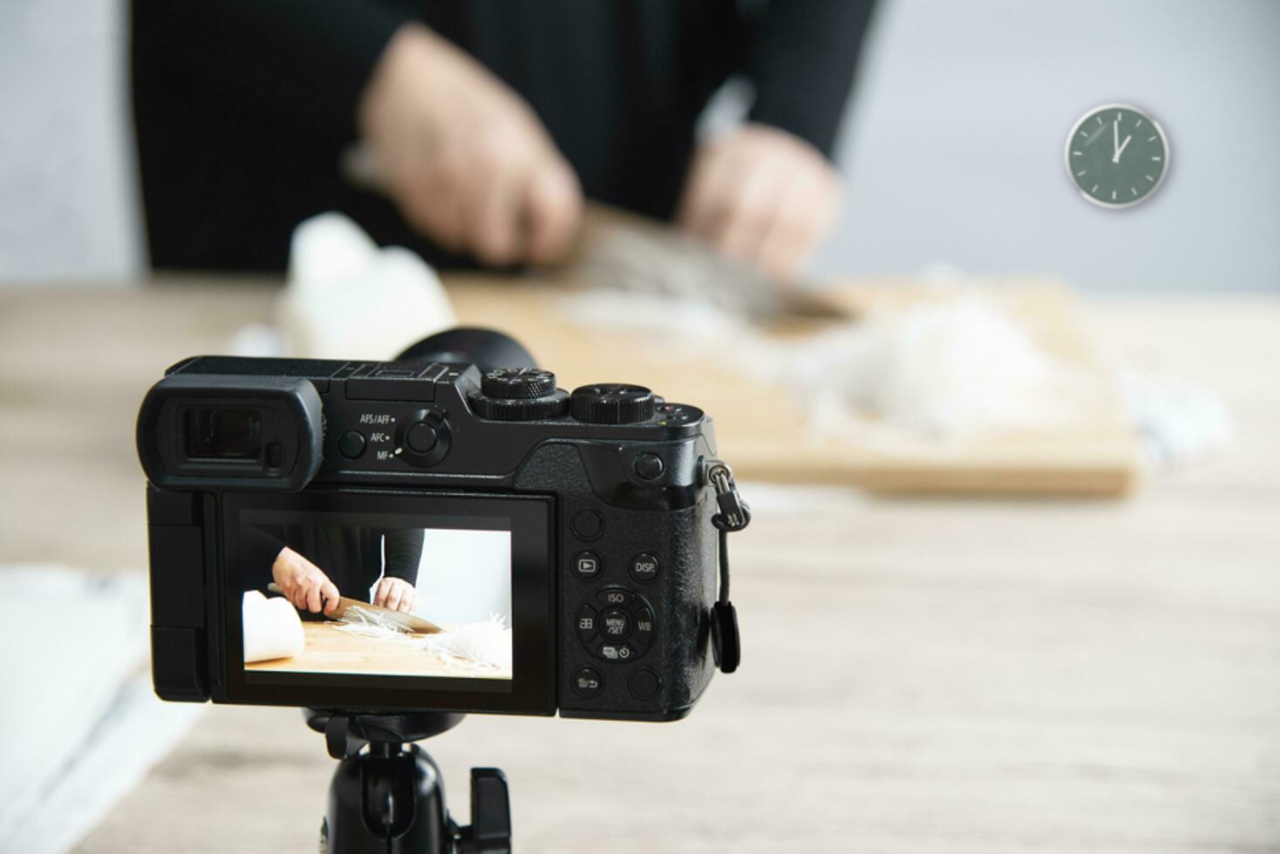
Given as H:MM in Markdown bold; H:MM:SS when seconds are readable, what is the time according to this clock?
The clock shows **12:59**
